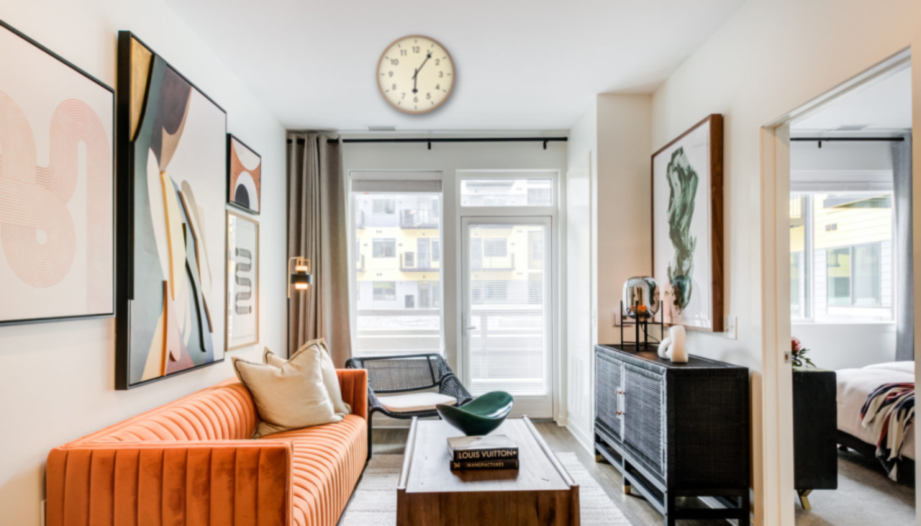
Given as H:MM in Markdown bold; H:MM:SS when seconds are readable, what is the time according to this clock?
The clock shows **6:06**
